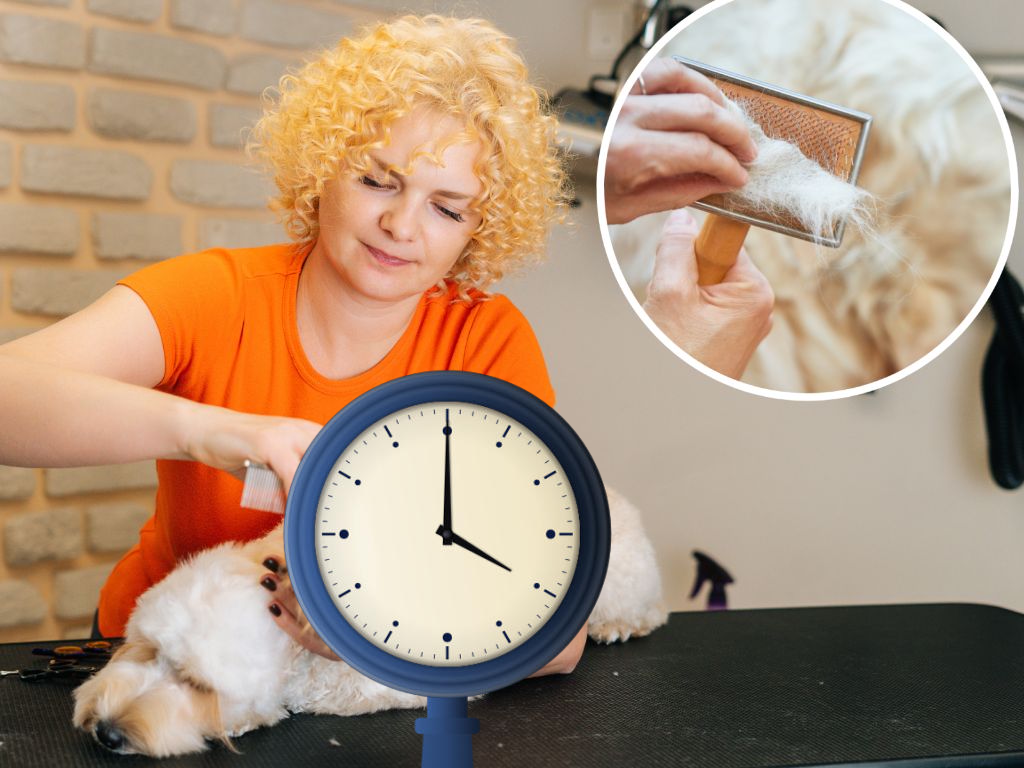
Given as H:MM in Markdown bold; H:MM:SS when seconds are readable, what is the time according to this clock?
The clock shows **4:00**
